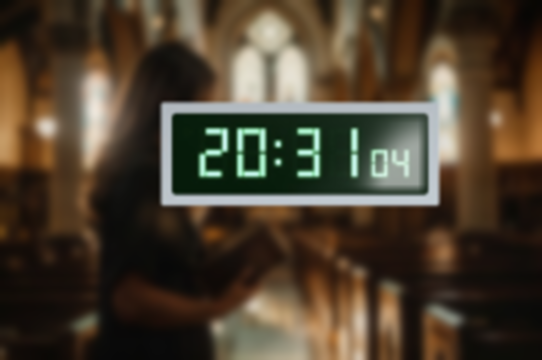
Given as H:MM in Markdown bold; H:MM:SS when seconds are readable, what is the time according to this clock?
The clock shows **20:31:04**
